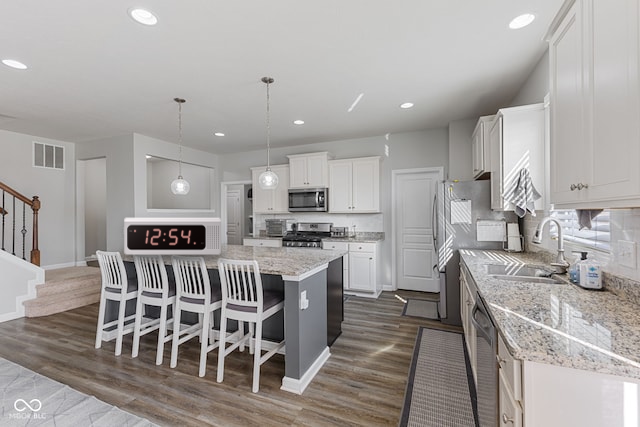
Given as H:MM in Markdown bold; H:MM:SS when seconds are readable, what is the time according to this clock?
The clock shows **12:54**
